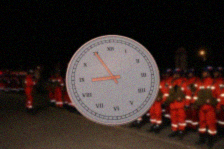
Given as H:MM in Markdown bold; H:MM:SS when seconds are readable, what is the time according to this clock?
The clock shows **8:55**
